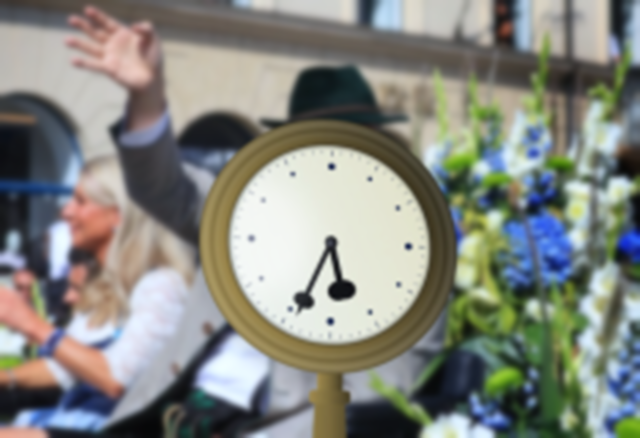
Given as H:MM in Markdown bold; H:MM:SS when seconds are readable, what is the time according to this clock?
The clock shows **5:34**
